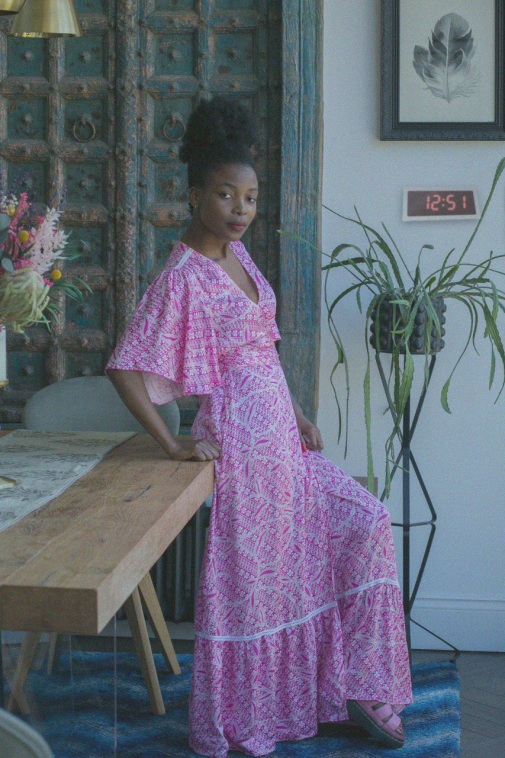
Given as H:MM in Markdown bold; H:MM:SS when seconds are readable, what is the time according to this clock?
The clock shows **12:51**
